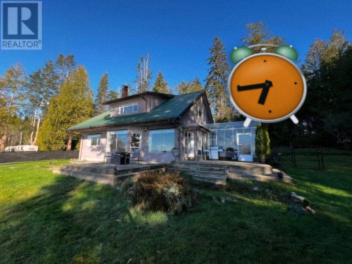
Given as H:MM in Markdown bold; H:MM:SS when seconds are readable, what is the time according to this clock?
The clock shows **6:44**
